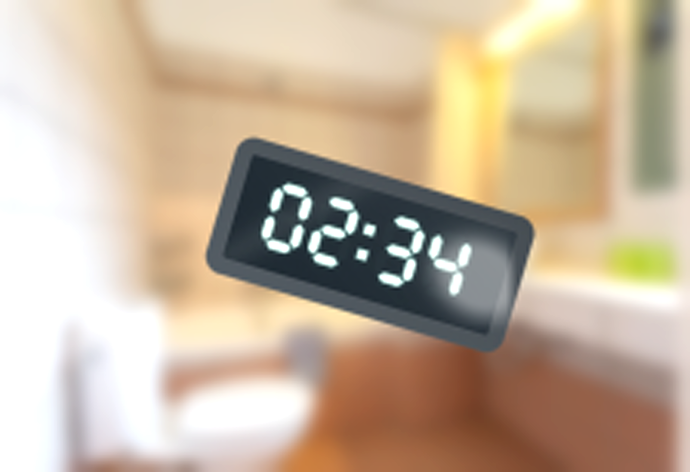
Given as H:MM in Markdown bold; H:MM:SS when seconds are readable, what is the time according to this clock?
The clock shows **2:34**
